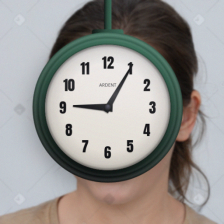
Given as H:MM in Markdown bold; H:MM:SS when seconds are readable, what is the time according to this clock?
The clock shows **9:05**
